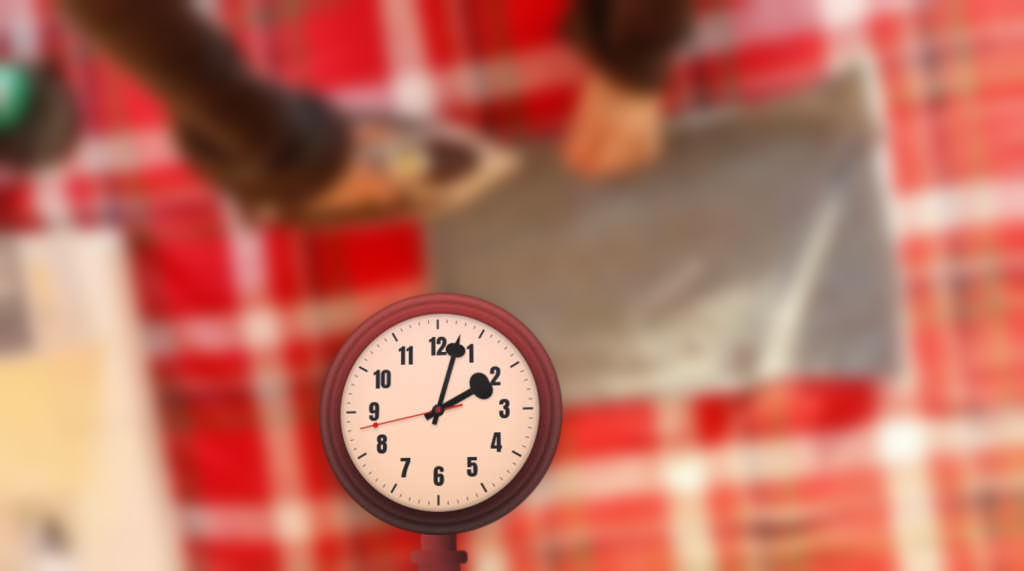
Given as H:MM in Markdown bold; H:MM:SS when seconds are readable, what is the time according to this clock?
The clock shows **2:02:43**
